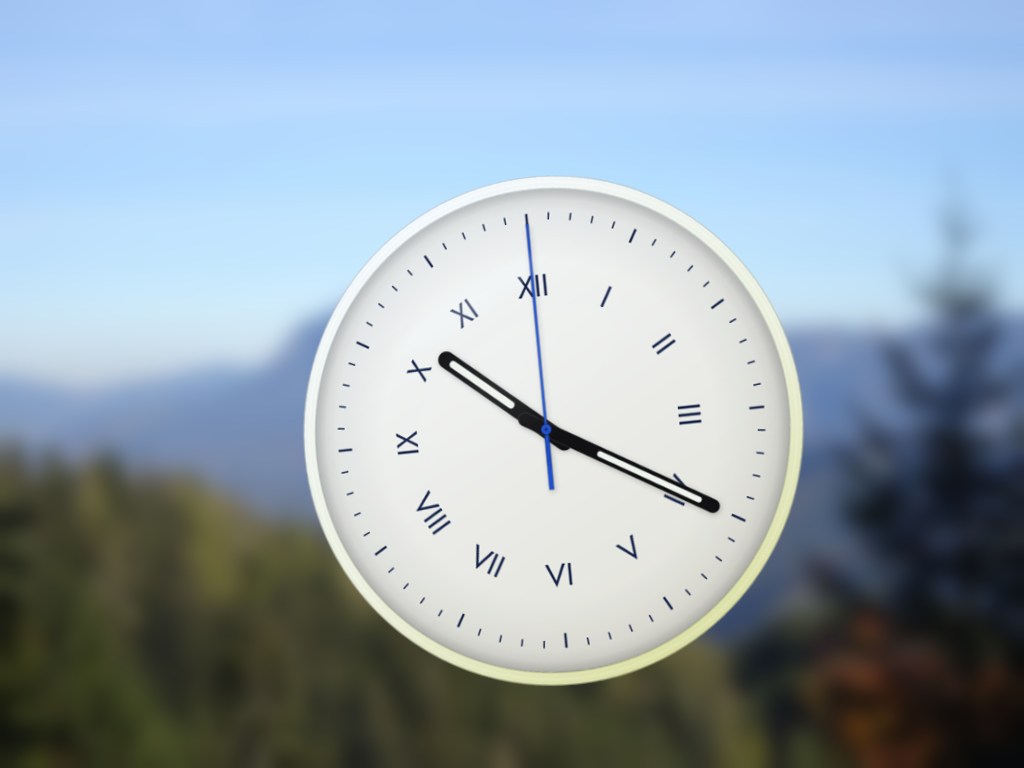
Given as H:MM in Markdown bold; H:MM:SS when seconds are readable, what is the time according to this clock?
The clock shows **10:20:00**
